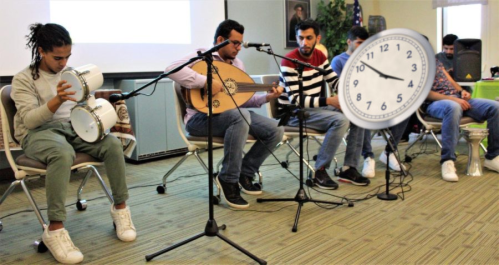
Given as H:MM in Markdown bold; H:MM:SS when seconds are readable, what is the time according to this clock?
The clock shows **3:52**
